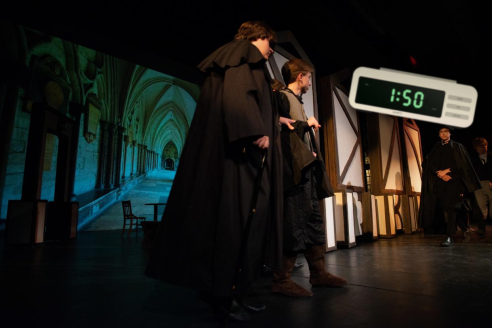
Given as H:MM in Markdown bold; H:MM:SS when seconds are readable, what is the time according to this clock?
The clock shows **1:50**
